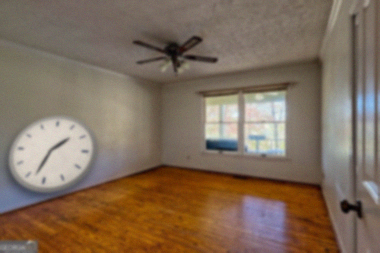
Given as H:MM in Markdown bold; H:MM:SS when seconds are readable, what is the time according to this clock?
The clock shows **1:33**
